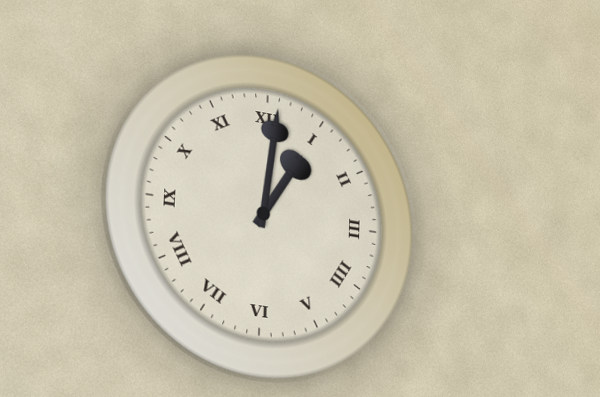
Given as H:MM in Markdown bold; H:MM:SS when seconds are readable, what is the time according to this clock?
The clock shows **1:01**
